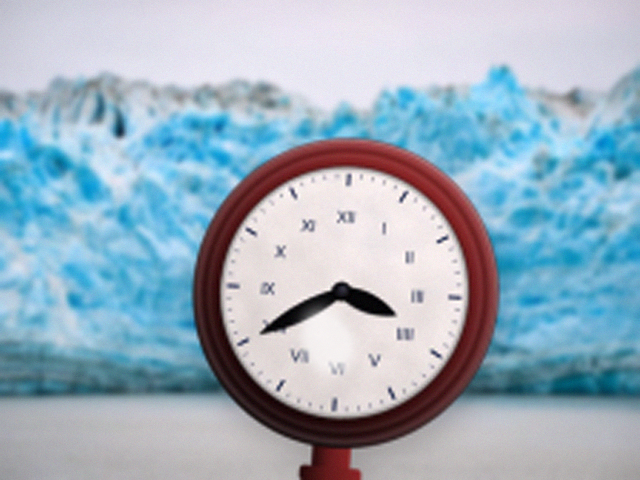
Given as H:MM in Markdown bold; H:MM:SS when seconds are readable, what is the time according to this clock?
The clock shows **3:40**
